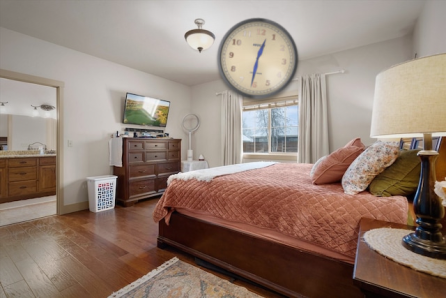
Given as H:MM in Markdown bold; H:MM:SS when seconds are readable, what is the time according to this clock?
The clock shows **12:31**
